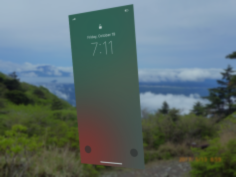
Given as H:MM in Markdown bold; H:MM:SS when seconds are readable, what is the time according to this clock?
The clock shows **7:11**
